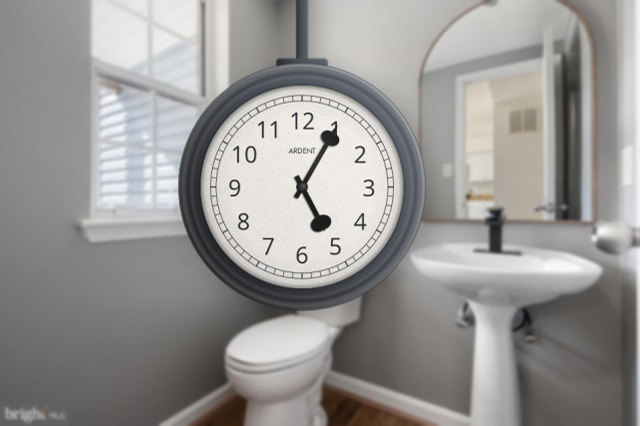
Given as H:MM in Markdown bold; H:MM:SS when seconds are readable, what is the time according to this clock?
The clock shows **5:05**
